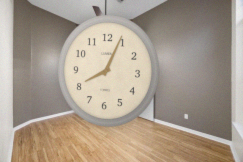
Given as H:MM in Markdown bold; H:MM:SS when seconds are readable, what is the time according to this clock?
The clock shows **8:04**
